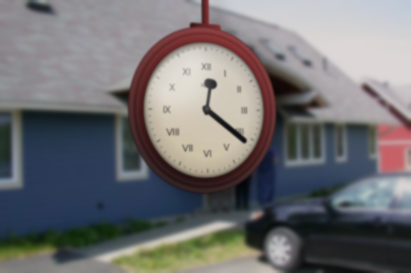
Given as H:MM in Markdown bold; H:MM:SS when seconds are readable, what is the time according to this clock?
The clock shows **12:21**
